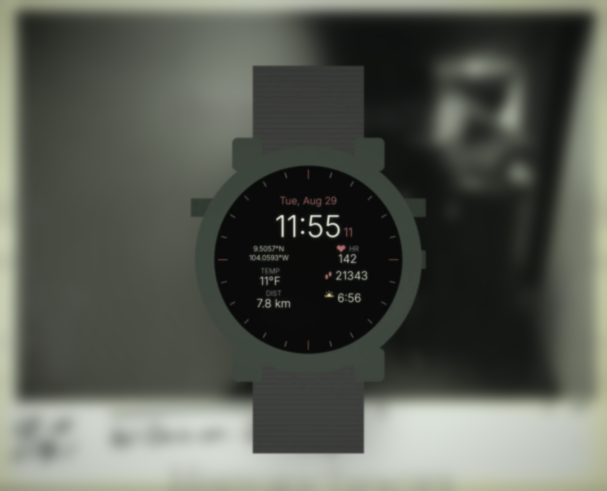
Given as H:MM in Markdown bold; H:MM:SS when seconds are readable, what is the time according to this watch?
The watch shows **11:55:11**
